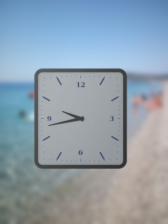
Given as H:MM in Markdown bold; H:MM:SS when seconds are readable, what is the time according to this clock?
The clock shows **9:43**
